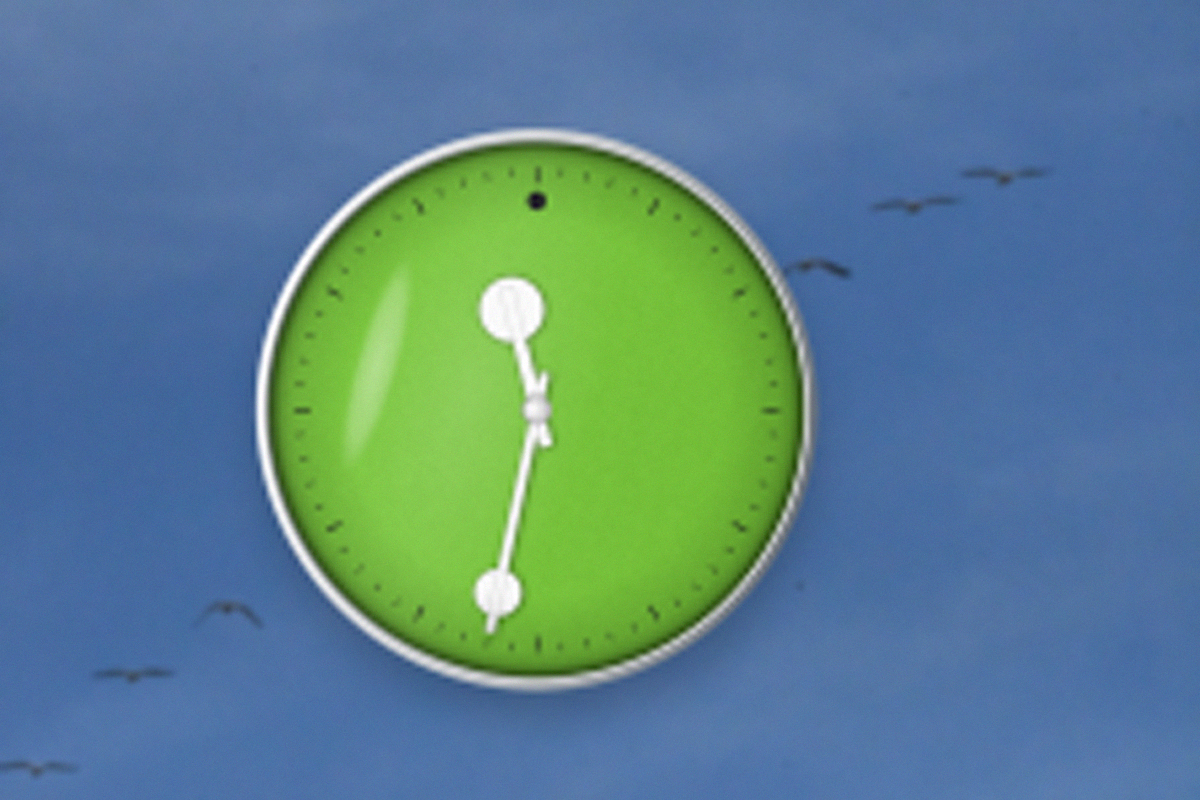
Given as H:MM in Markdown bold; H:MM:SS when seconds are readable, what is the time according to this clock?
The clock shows **11:32**
